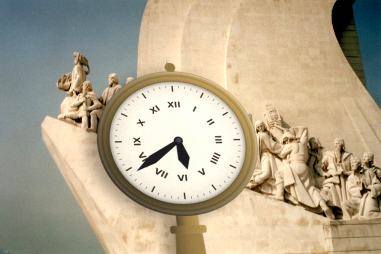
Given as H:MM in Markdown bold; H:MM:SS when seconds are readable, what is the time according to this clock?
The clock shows **5:39**
